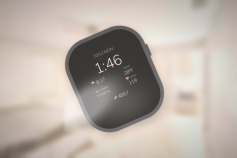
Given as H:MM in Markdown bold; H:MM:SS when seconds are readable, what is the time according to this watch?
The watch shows **1:46**
